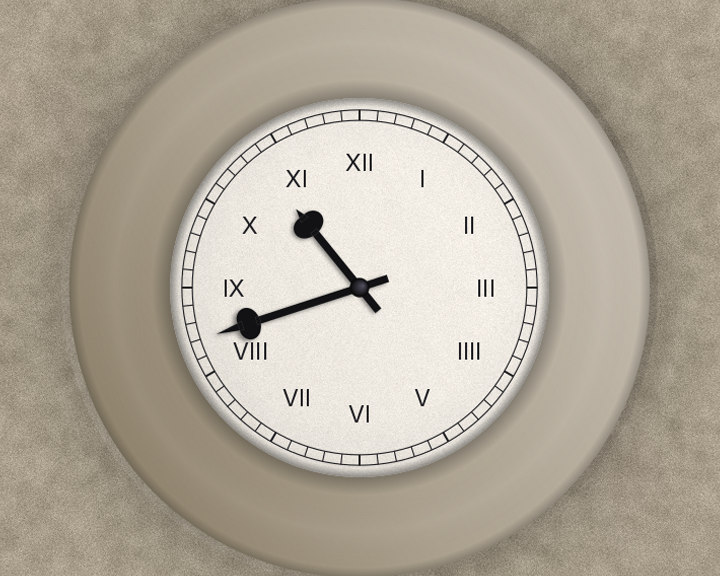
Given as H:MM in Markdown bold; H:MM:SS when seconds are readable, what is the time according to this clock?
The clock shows **10:42**
